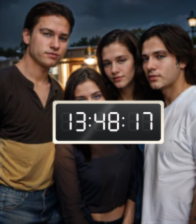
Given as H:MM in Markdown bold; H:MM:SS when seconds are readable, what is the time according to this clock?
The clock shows **13:48:17**
